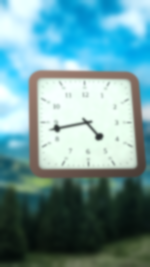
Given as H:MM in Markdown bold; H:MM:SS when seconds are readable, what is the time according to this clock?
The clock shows **4:43**
